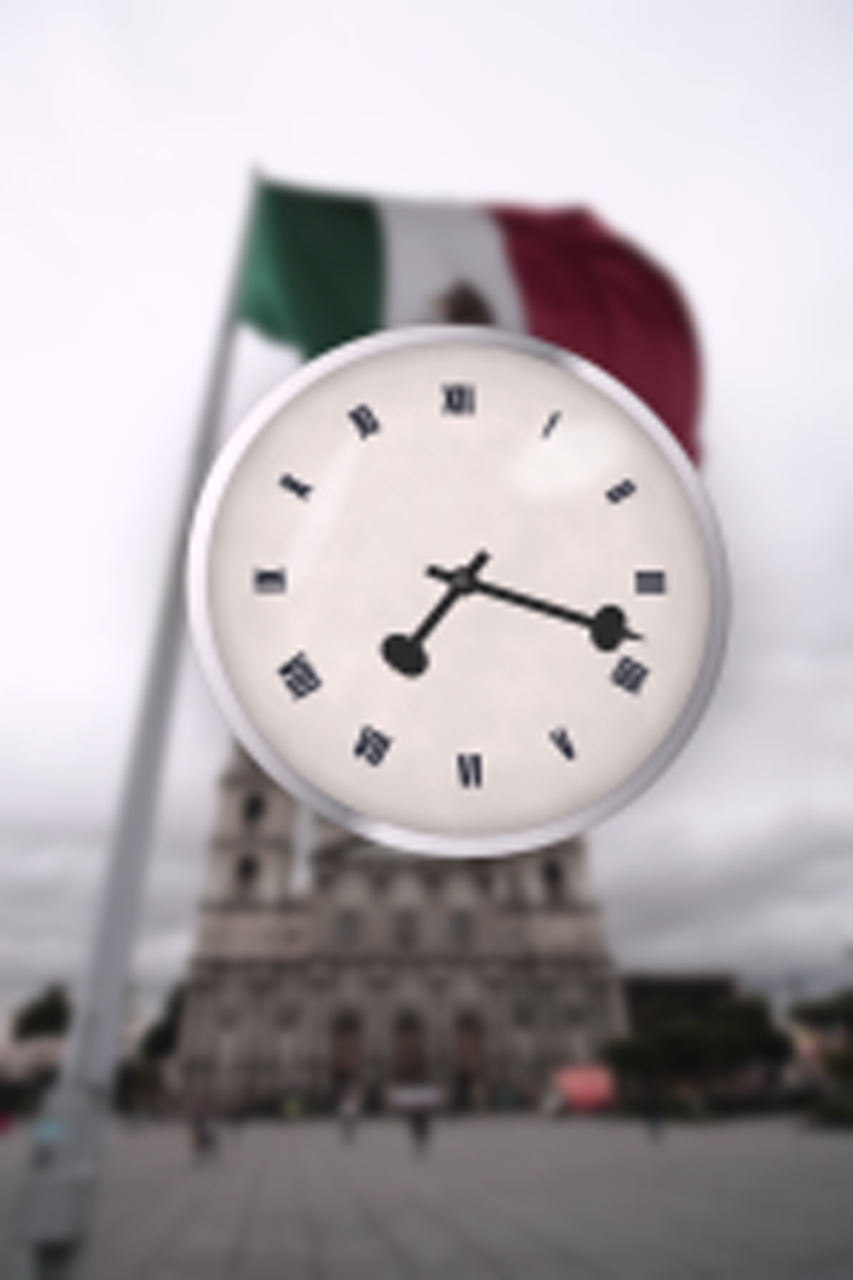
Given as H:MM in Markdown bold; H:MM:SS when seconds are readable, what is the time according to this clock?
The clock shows **7:18**
